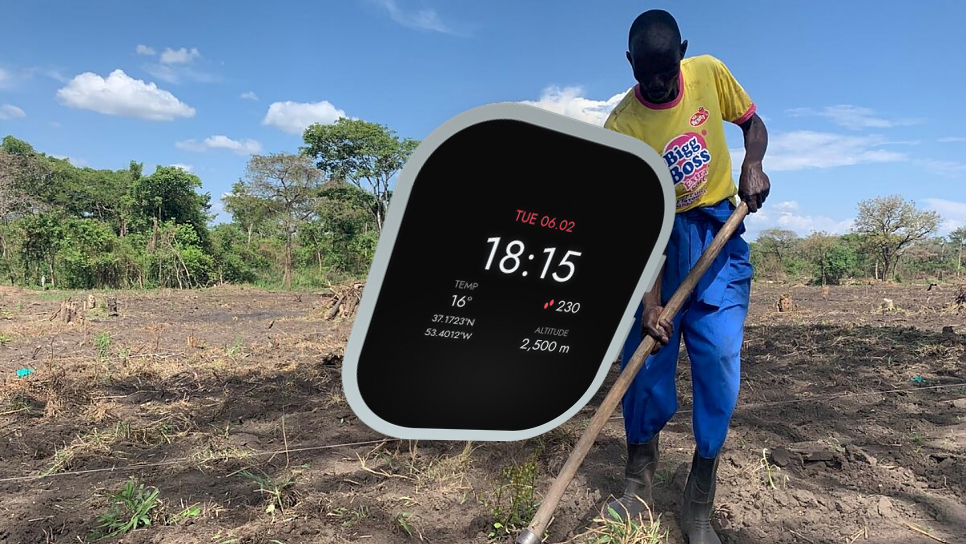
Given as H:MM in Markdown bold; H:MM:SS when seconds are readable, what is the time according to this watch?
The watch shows **18:15**
